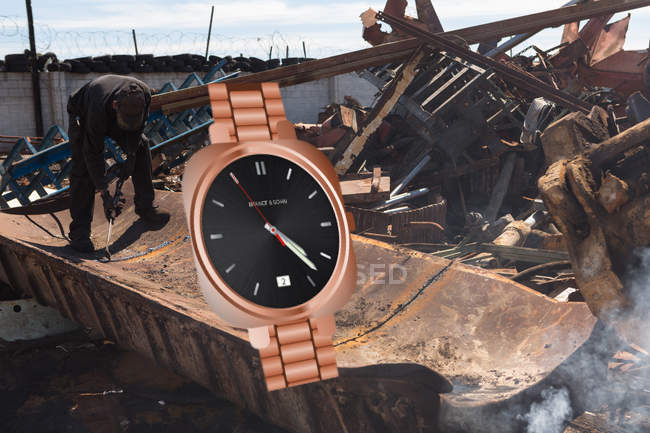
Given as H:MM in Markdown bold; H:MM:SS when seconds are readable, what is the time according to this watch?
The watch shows **4:22:55**
